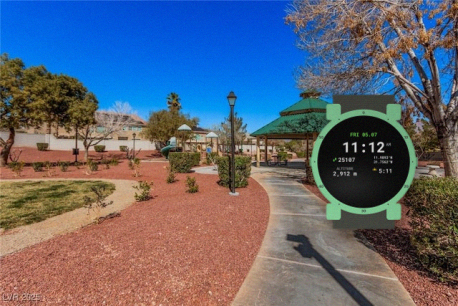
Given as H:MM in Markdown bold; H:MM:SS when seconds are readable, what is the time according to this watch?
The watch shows **11:12**
